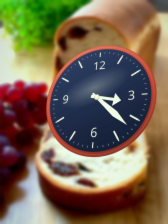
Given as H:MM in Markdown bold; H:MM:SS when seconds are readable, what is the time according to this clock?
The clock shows **3:22**
